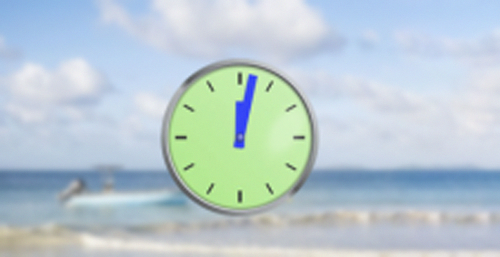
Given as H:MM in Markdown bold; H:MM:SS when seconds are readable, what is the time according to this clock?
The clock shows **12:02**
